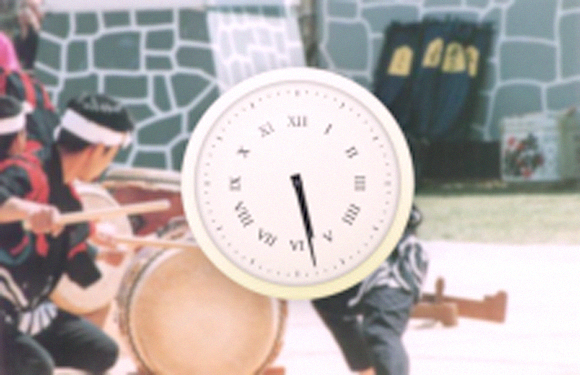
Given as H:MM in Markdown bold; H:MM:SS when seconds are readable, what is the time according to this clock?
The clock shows **5:28**
